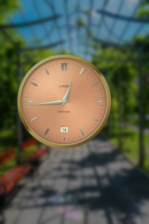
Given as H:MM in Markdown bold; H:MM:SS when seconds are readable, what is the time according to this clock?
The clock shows **12:44**
